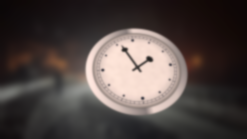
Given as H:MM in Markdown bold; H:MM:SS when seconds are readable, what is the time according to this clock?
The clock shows **1:56**
